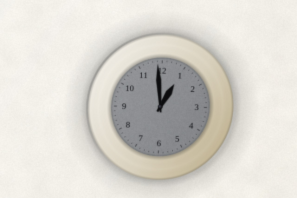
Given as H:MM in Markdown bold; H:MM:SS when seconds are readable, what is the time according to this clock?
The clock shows **12:59**
